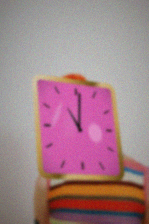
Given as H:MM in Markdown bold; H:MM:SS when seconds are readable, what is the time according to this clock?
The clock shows **11:01**
